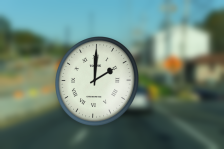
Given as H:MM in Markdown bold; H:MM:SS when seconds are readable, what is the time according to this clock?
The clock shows **2:00**
